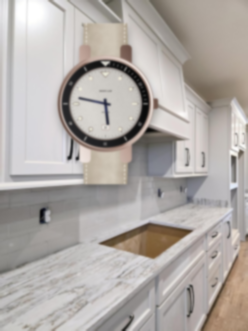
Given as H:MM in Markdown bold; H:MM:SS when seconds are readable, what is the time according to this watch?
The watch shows **5:47**
